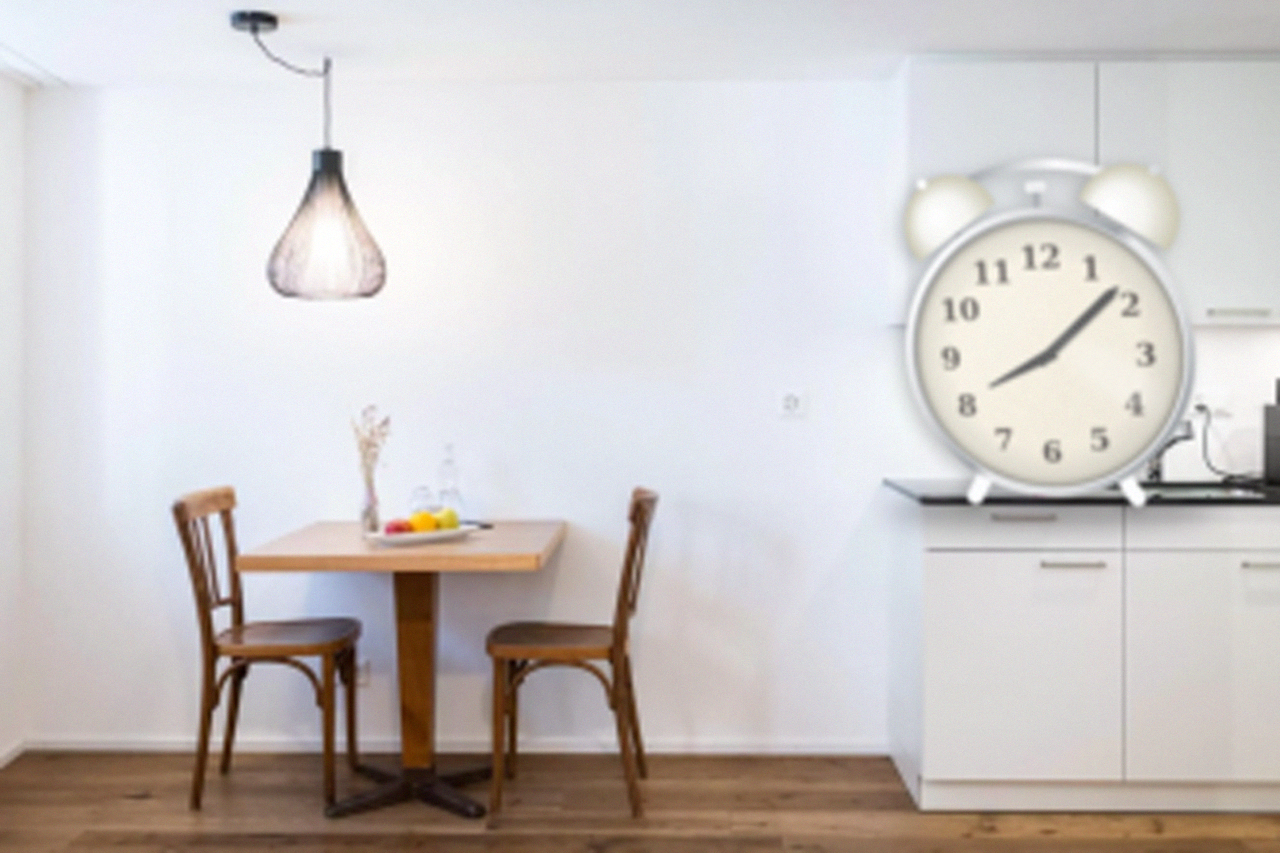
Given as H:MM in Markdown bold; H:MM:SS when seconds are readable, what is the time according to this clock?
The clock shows **8:08**
